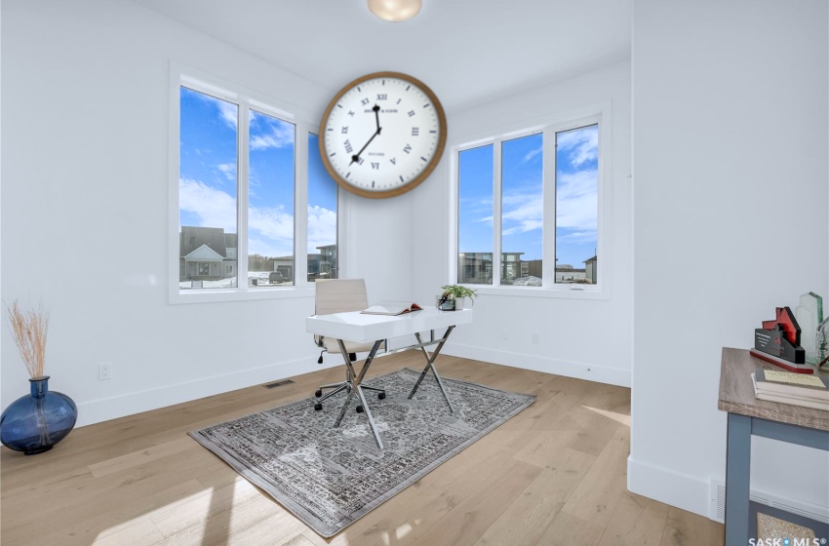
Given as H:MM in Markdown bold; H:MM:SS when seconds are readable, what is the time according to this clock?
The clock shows **11:36**
